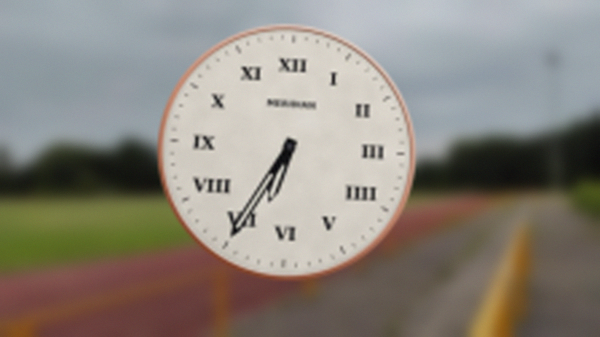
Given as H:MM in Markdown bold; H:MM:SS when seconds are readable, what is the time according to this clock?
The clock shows **6:35**
